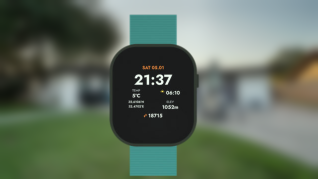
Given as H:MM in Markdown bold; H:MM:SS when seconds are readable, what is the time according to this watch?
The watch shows **21:37**
